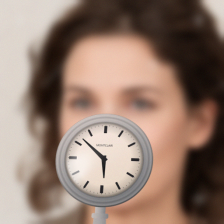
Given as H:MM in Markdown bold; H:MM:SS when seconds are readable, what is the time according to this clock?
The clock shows **5:52**
